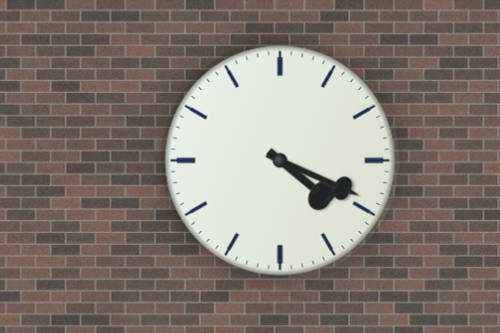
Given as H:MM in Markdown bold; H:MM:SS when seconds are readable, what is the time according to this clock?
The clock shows **4:19**
